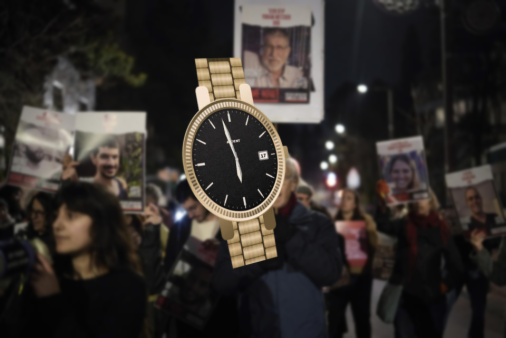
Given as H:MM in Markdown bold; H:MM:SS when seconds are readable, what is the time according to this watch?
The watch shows **5:58**
